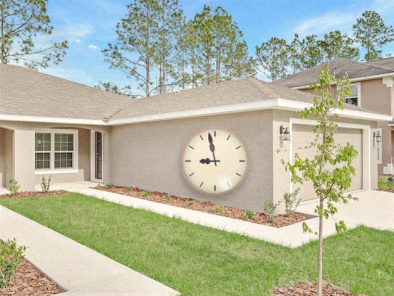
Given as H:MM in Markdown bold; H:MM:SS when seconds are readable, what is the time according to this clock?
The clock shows **8:58**
